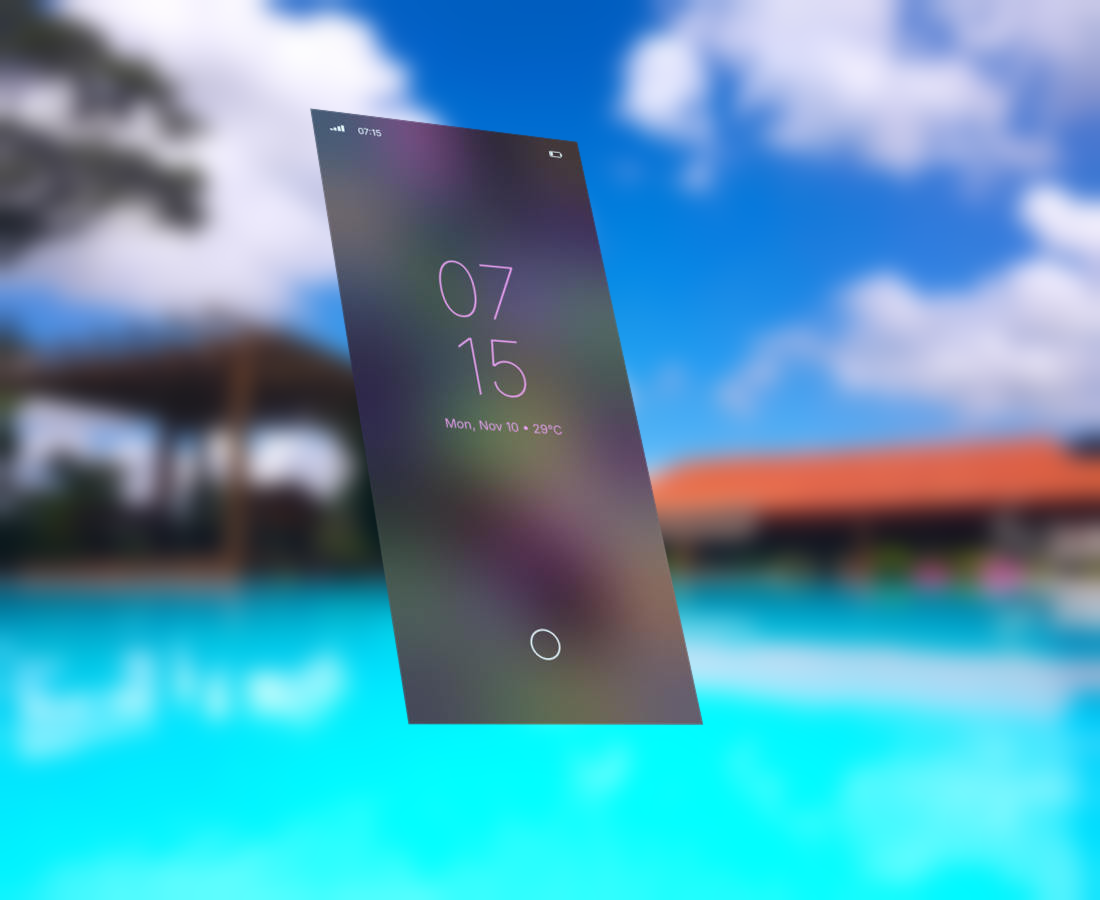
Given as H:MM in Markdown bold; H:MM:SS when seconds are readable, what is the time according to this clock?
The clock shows **7:15**
